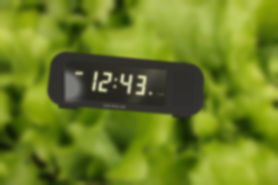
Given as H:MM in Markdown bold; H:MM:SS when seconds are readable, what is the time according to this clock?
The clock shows **12:43**
